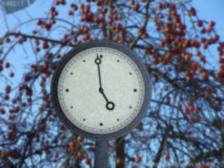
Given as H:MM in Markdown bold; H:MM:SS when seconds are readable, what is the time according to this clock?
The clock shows **4:59**
